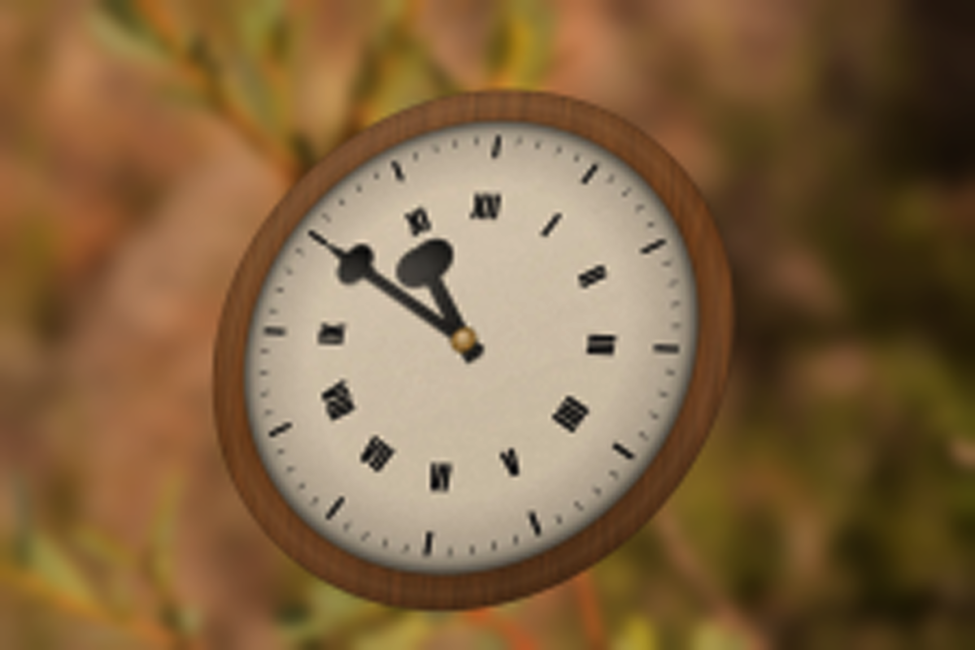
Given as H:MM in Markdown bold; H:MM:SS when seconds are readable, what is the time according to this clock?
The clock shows **10:50**
